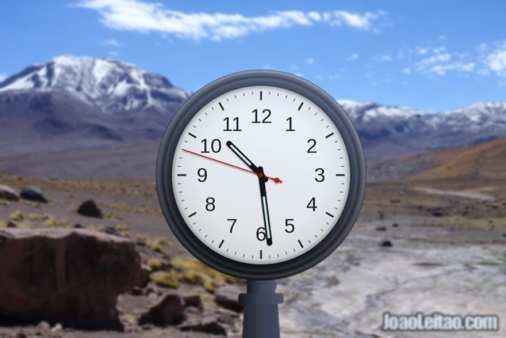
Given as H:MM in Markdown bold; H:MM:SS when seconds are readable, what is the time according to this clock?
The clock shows **10:28:48**
